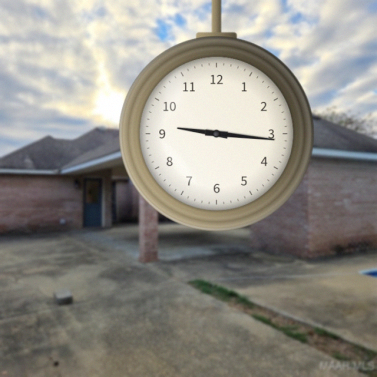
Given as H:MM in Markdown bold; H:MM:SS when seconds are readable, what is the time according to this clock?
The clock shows **9:16**
